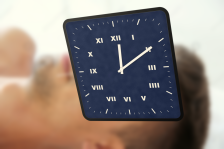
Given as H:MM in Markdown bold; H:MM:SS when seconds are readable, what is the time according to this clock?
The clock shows **12:10**
